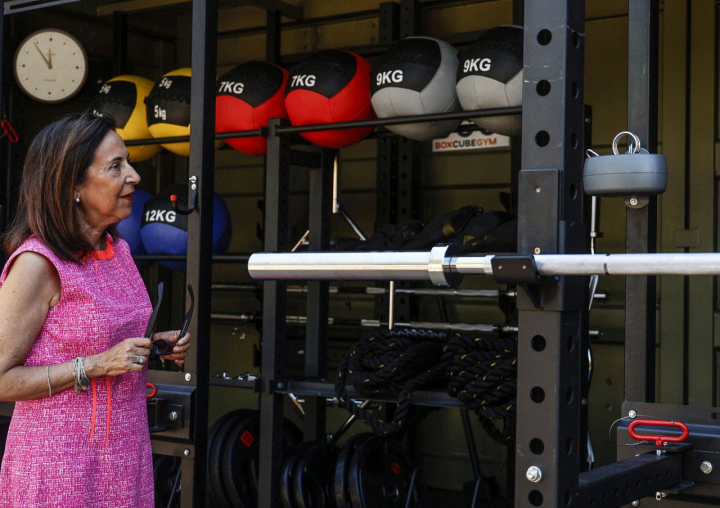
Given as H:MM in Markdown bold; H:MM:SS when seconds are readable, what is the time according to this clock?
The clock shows **11:54**
